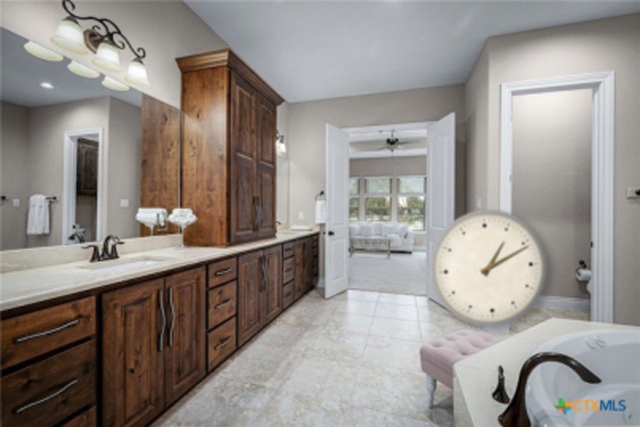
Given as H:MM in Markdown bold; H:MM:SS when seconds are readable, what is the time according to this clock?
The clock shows **1:11**
